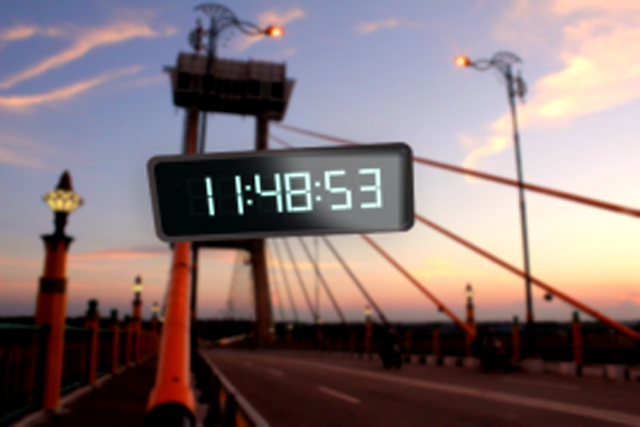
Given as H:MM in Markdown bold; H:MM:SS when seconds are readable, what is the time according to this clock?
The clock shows **11:48:53**
